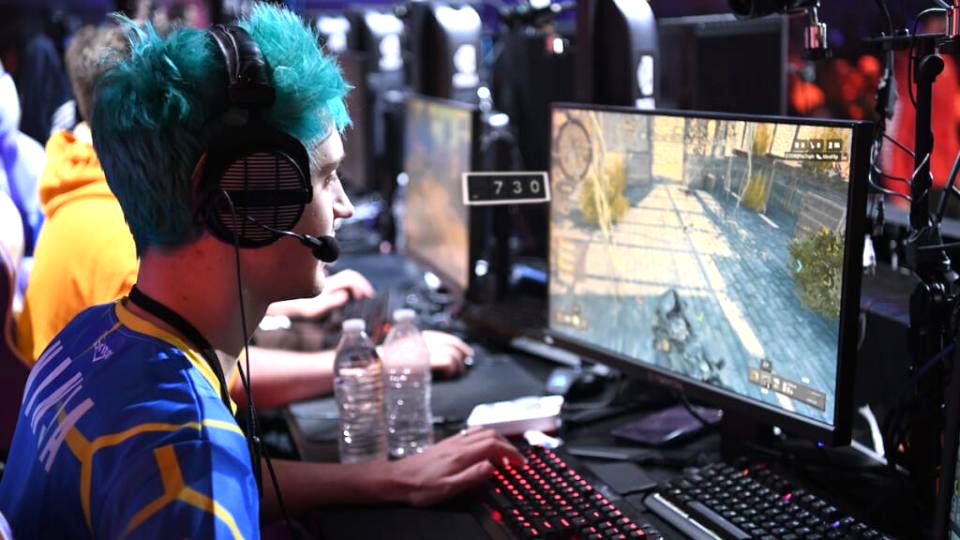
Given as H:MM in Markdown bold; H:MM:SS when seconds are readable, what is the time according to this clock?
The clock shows **7:30**
